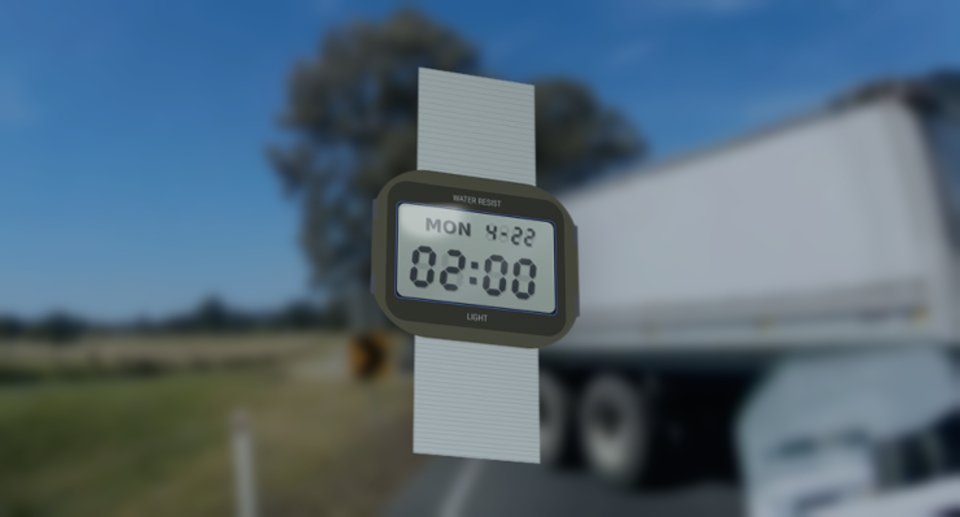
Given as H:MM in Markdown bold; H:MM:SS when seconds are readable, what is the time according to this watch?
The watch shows **2:00**
